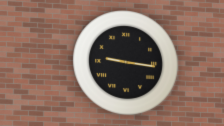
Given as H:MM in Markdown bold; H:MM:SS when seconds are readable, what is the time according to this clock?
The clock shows **9:16**
